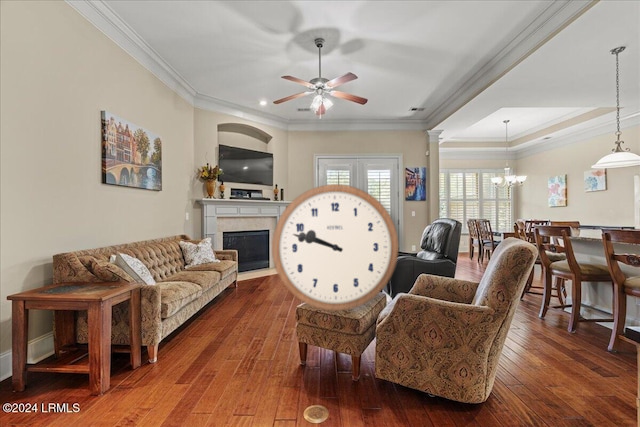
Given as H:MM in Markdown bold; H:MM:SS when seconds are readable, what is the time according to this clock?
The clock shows **9:48**
